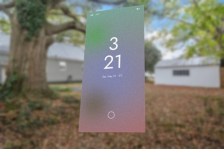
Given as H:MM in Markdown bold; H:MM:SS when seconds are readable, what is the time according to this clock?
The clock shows **3:21**
